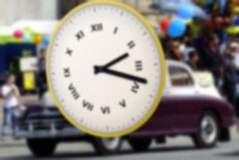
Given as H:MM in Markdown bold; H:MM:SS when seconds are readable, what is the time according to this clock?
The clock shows **2:18**
